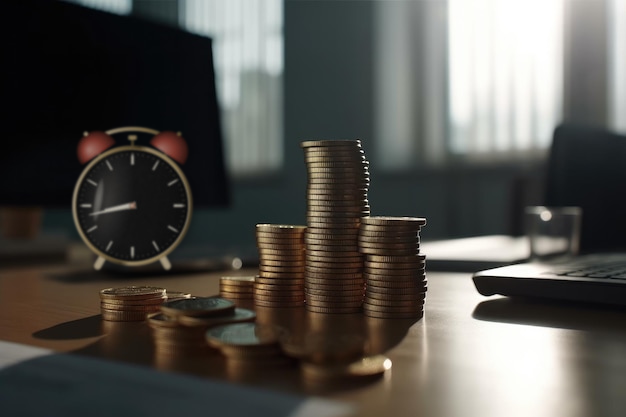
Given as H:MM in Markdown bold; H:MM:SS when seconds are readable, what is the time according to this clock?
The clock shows **8:43**
